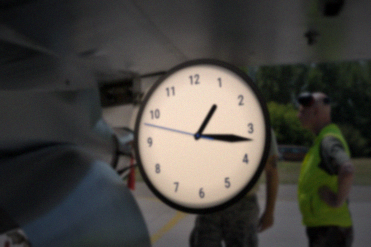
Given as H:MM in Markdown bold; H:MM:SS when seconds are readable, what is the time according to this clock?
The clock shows **1:16:48**
